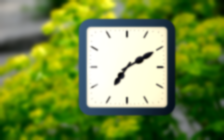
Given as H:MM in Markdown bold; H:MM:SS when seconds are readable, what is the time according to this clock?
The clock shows **7:10**
